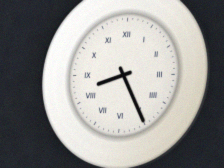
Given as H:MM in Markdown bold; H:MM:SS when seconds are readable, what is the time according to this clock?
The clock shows **8:25**
